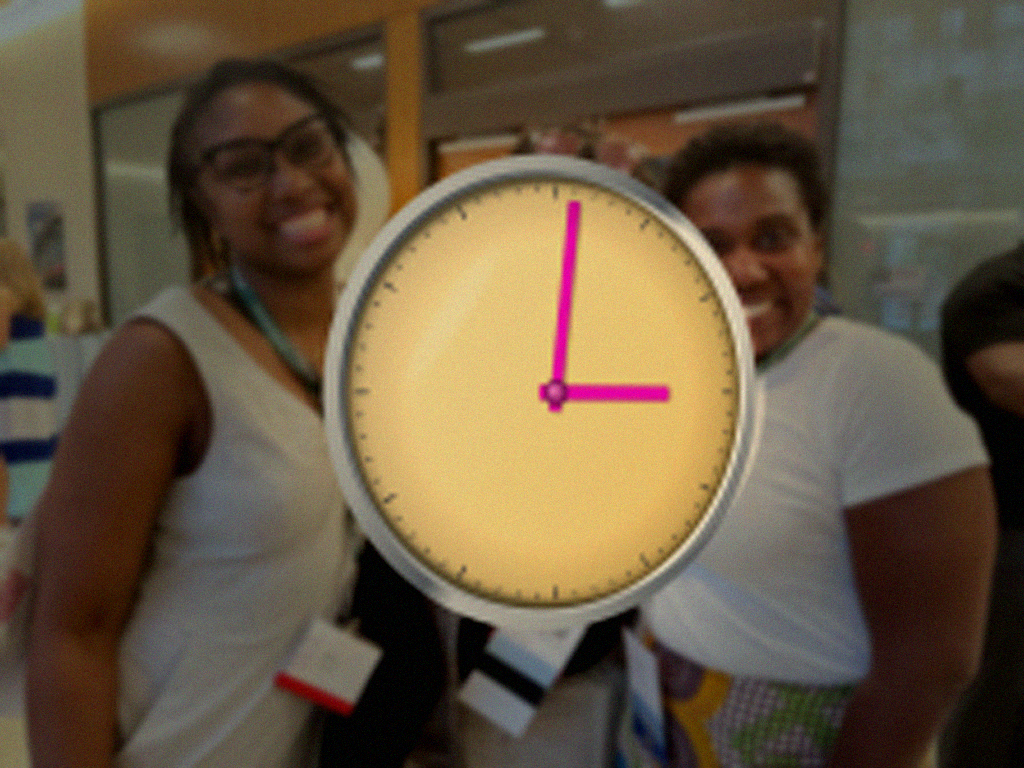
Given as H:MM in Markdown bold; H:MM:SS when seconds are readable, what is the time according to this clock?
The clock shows **3:01**
